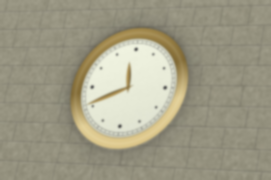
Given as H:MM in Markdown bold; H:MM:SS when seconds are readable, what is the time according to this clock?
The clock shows **11:41**
